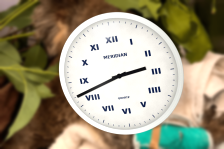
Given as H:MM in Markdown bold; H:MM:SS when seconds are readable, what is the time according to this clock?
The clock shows **2:42**
